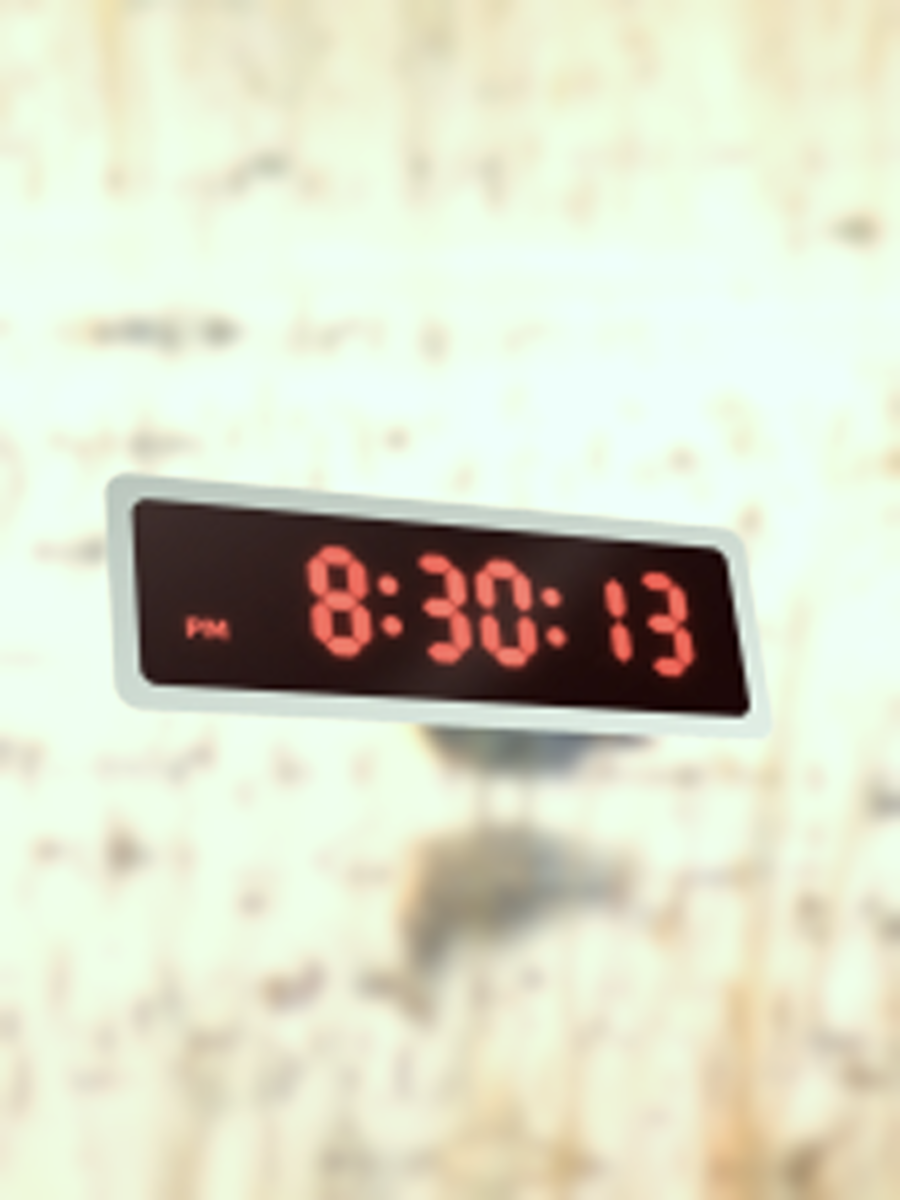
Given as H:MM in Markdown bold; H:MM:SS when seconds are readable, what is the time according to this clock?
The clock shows **8:30:13**
